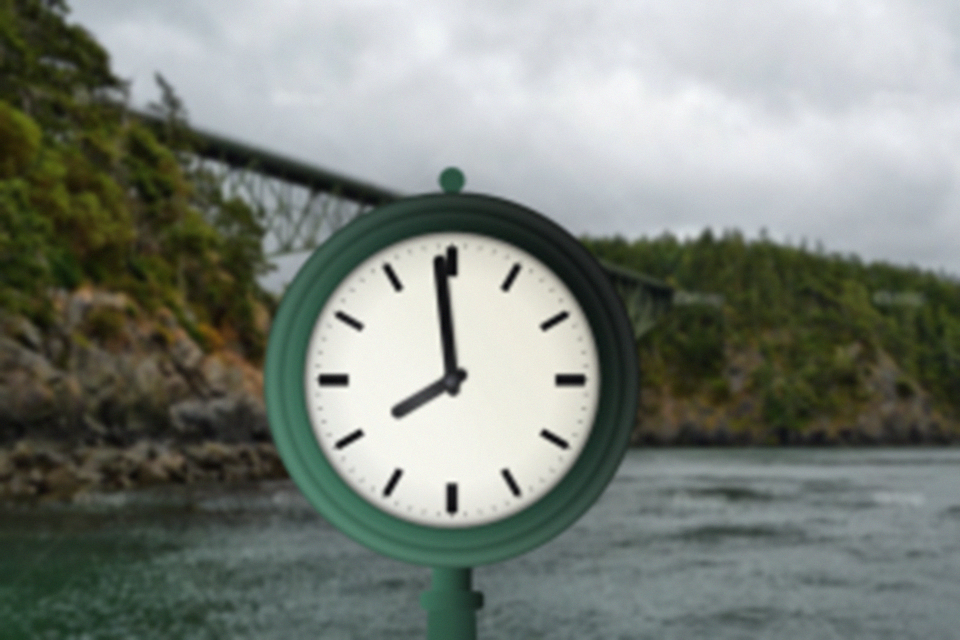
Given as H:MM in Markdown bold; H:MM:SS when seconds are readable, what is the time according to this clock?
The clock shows **7:59**
